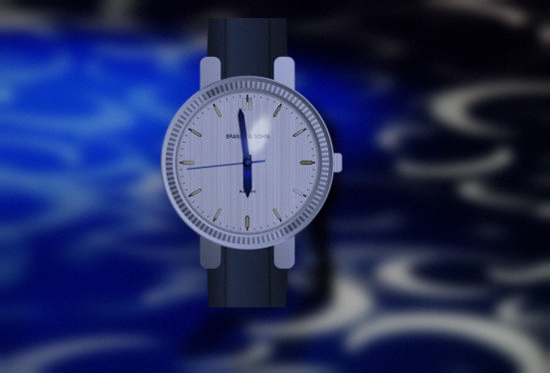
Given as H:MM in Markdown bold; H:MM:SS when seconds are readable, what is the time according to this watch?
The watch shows **5:58:44**
